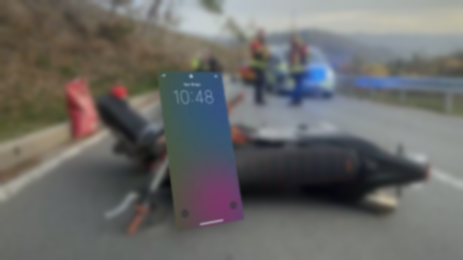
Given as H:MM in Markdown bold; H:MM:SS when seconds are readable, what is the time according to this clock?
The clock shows **10:48**
